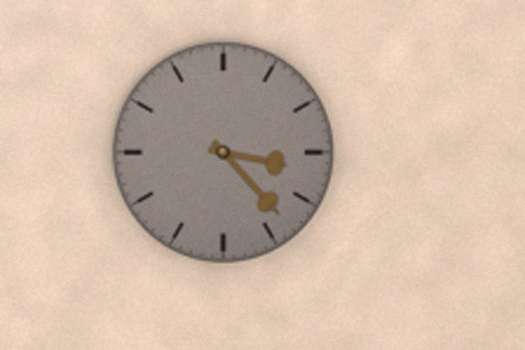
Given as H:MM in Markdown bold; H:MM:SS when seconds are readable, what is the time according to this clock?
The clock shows **3:23**
